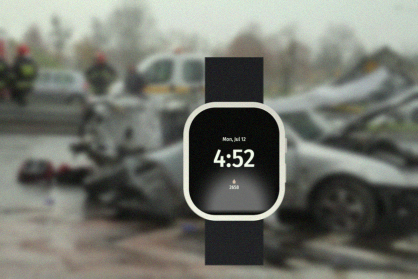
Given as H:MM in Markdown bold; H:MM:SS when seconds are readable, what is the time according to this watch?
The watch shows **4:52**
